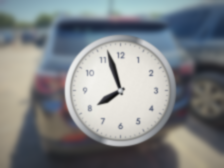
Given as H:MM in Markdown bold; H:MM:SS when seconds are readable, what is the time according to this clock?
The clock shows **7:57**
